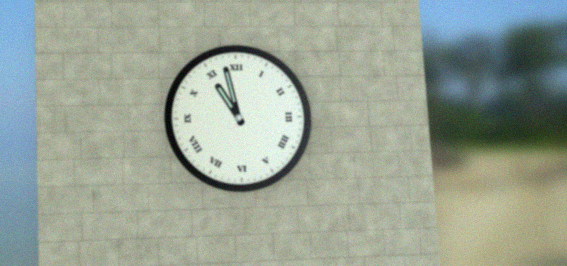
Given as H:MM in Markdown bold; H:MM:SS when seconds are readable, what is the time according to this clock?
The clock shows **10:58**
